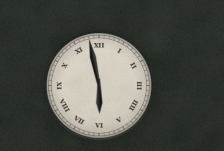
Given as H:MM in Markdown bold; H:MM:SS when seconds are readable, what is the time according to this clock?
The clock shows **5:58**
